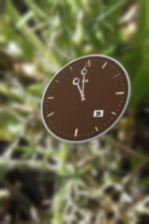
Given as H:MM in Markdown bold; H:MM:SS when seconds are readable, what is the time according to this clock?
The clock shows **10:59**
